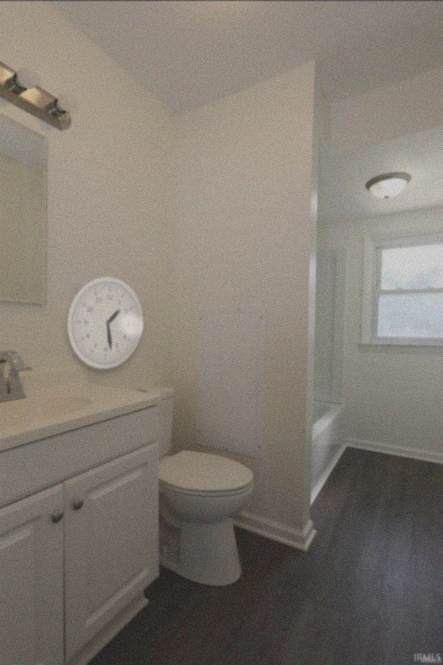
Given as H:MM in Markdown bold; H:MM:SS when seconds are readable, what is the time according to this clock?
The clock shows **1:28**
